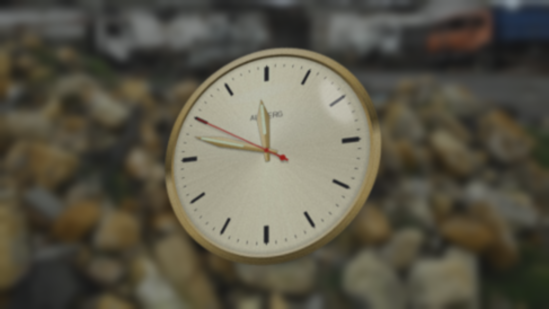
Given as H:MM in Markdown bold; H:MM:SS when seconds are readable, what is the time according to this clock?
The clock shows **11:47:50**
